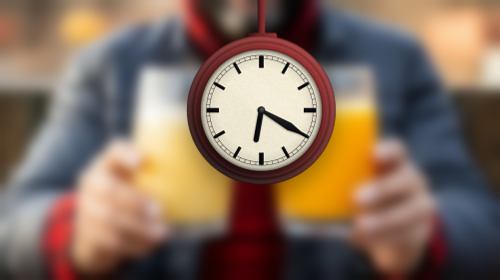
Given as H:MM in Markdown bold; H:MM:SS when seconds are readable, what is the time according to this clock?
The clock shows **6:20**
